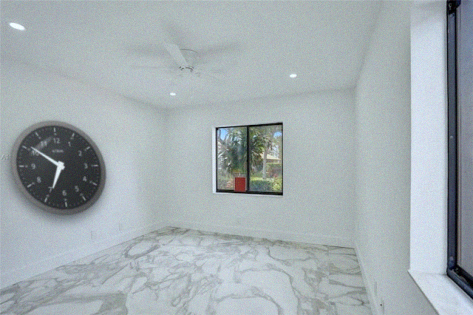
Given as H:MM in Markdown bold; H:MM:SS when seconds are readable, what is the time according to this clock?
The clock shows **6:51**
